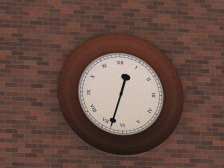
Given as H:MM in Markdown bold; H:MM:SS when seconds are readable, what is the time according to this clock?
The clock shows **12:33**
